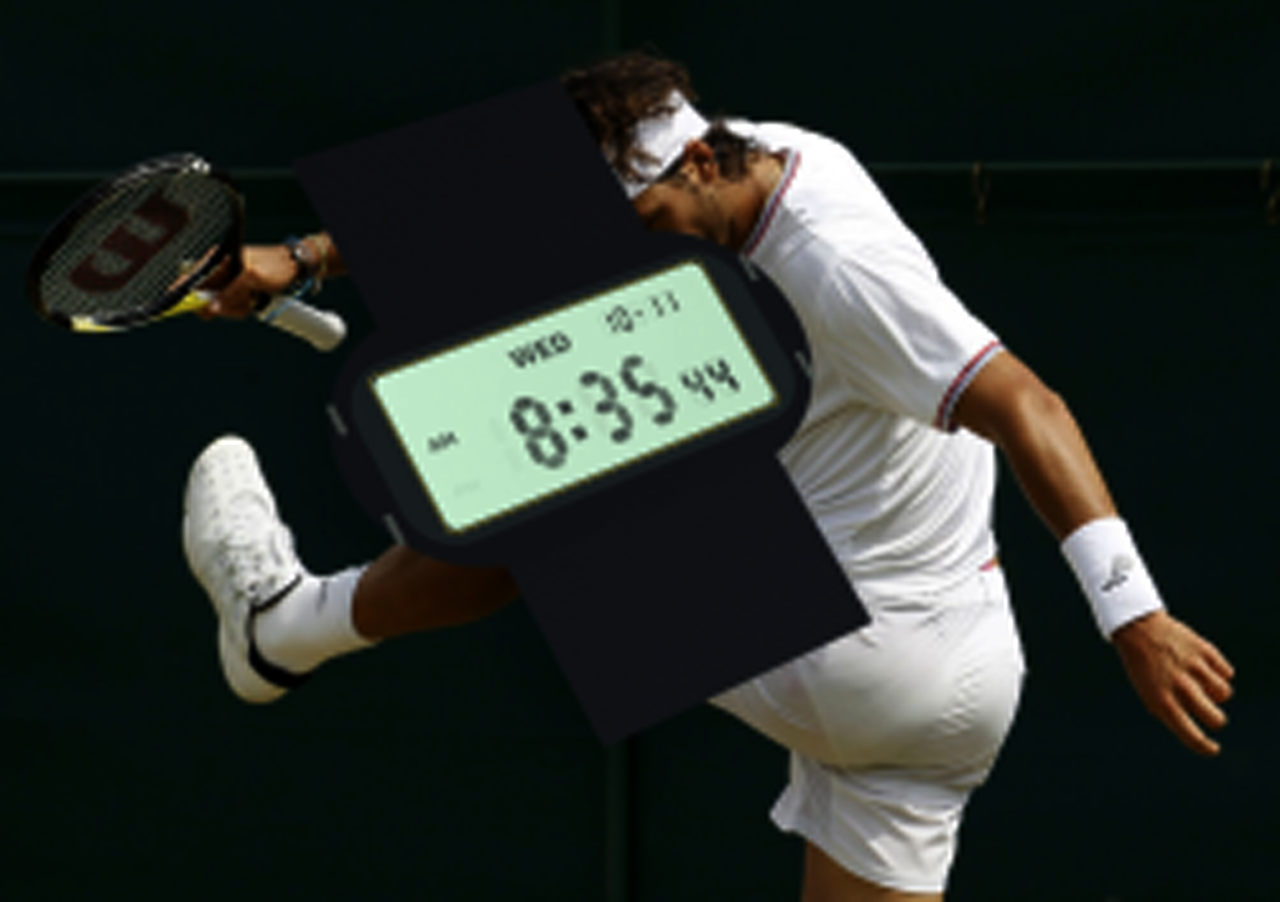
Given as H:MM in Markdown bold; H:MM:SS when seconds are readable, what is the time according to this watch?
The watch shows **8:35:44**
